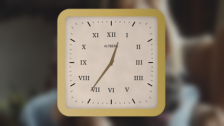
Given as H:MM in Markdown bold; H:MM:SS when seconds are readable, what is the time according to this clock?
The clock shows **12:36**
